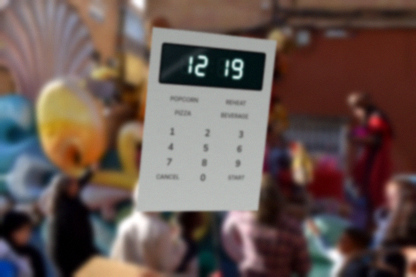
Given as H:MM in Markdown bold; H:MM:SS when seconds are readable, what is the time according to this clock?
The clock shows **12:19**
